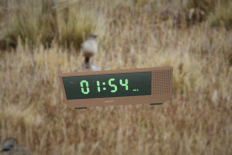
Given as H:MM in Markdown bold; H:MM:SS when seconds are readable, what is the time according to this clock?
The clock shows **1:54**
